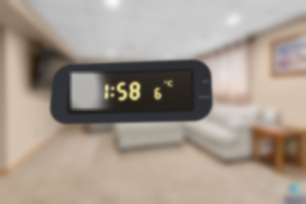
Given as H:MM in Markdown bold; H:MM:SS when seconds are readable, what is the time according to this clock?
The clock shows **1:58**
